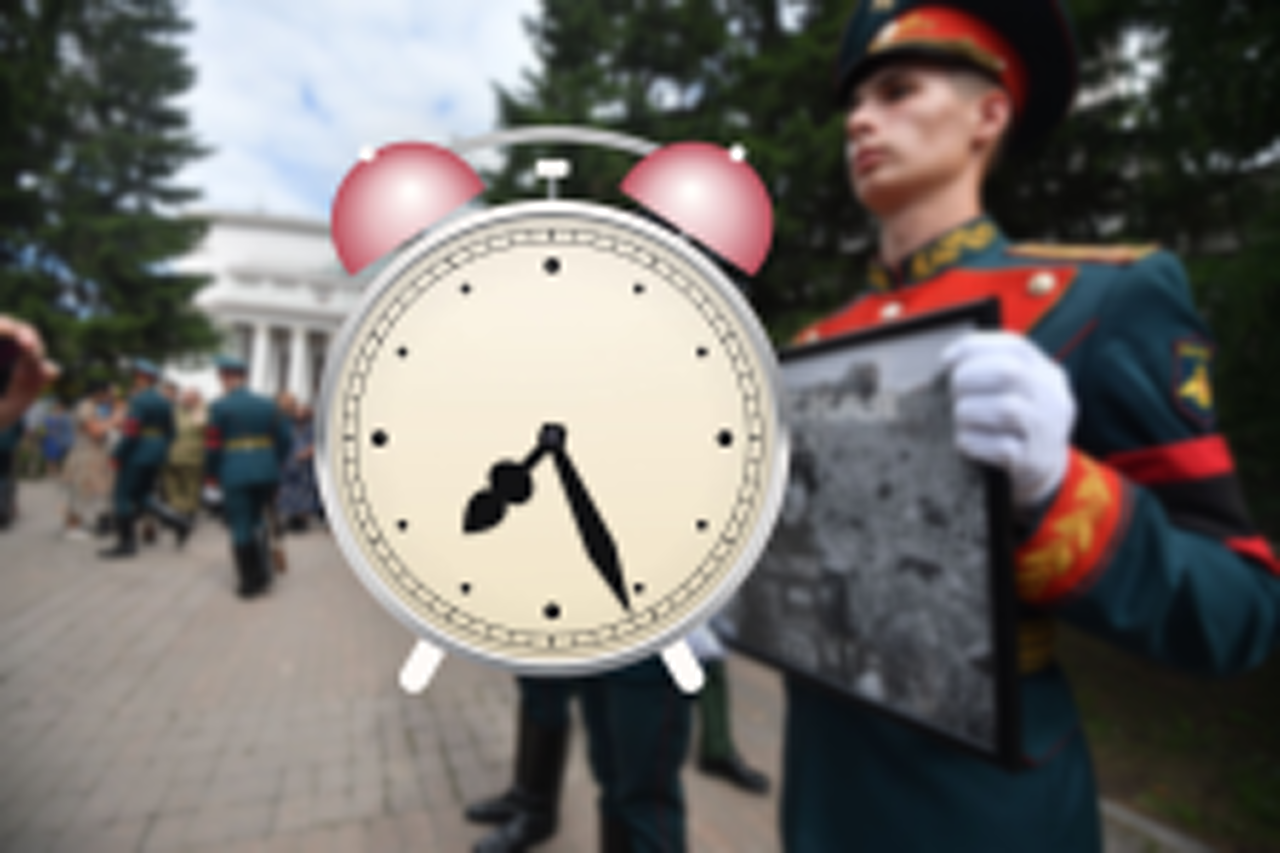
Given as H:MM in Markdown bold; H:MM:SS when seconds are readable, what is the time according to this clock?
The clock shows **7:26**
